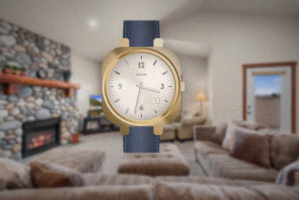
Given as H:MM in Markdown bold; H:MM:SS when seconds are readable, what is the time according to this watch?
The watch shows **3:32**
